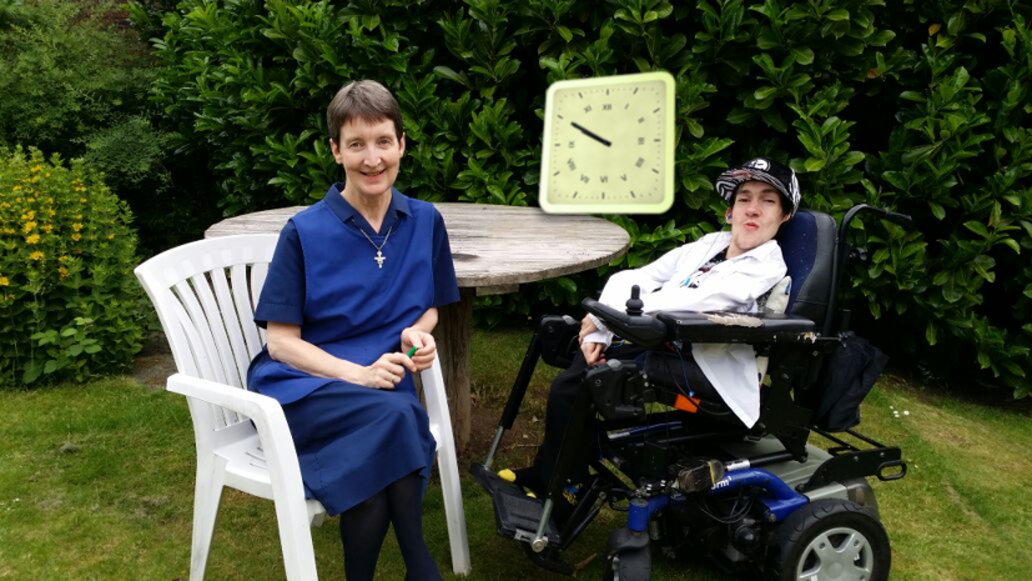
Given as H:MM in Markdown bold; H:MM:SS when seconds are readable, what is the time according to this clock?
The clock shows **9:50**
